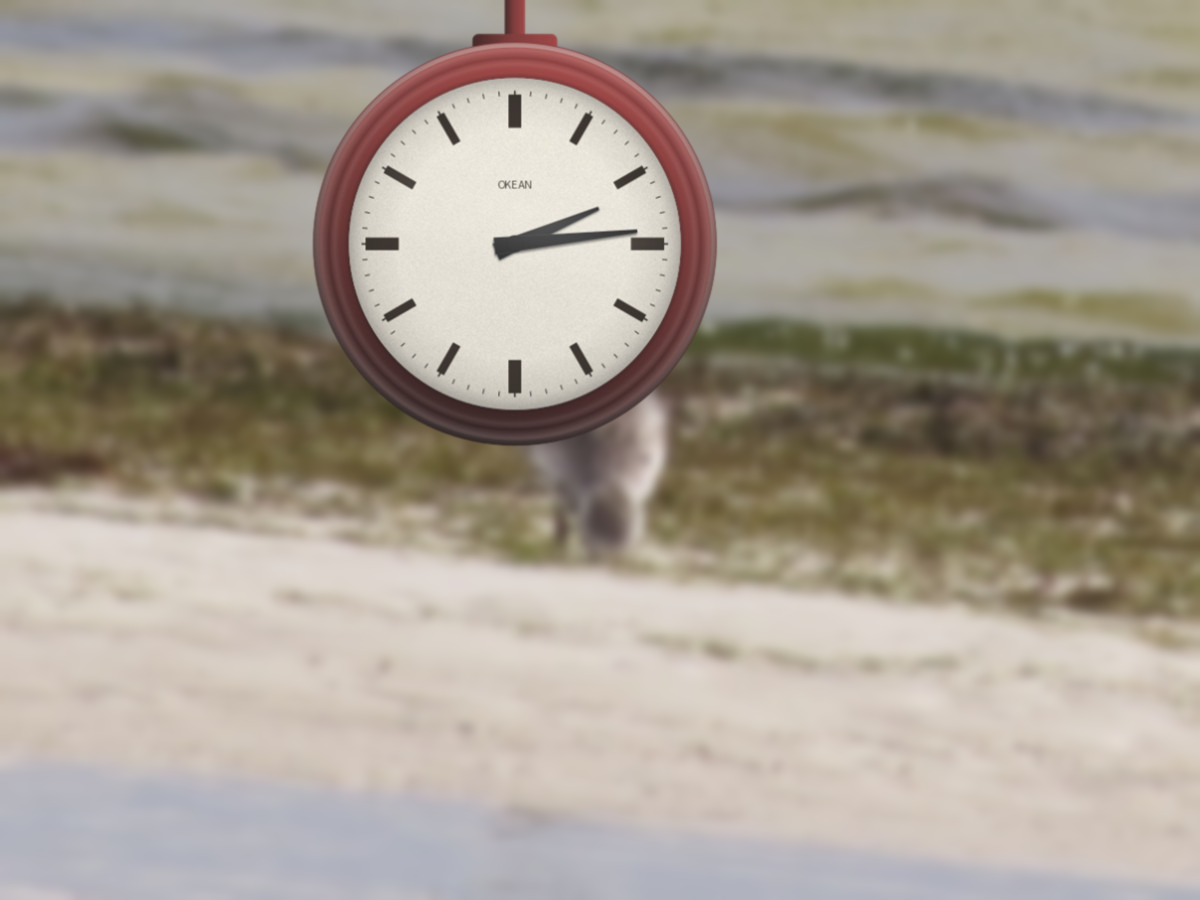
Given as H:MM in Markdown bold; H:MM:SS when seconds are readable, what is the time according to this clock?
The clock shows **2:14**
